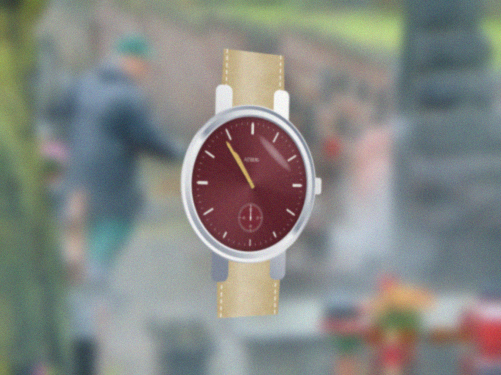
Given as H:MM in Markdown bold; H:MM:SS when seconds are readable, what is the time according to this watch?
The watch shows **10:54**
